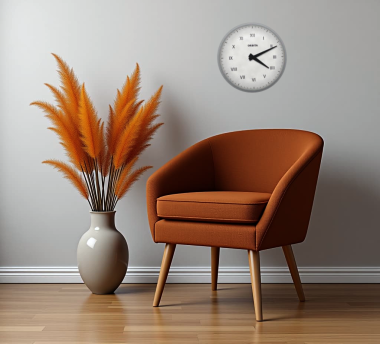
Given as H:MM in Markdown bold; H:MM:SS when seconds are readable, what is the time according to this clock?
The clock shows **4:11**
